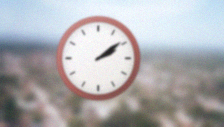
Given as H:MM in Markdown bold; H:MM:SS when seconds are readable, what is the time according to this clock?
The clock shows **2:09**
